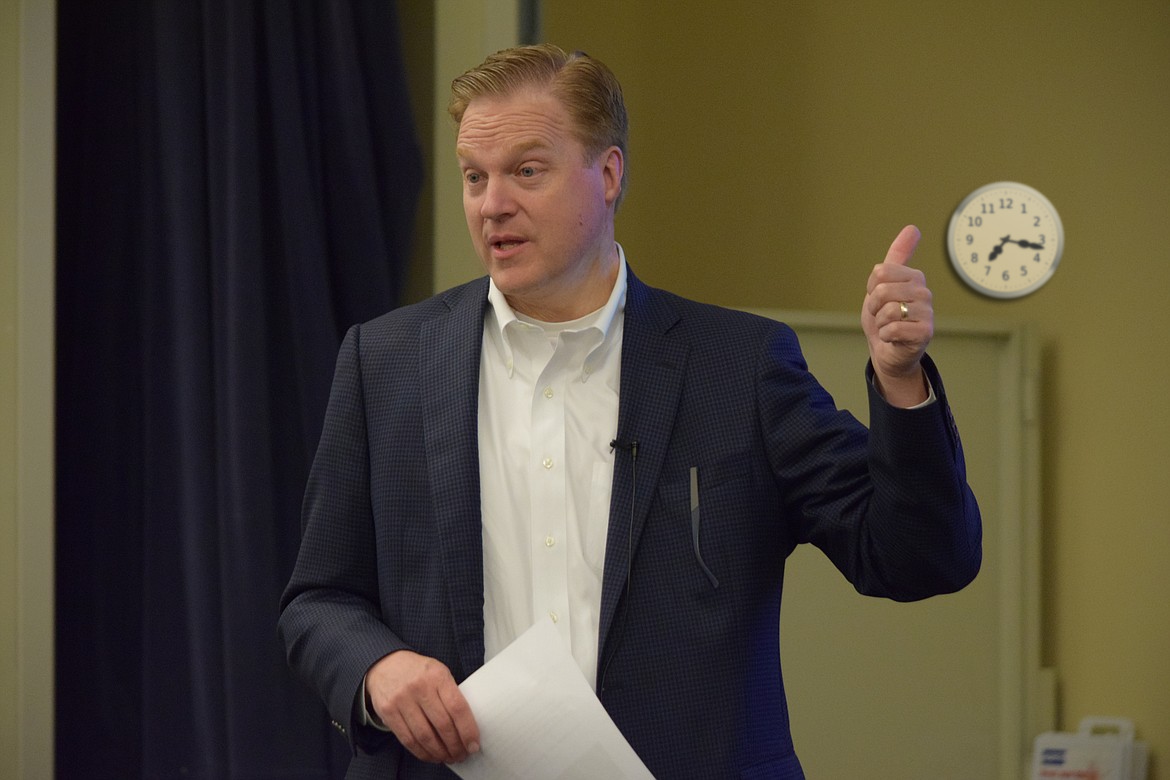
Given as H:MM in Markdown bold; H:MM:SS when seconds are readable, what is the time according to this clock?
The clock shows **7:17**
